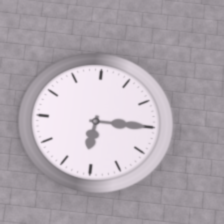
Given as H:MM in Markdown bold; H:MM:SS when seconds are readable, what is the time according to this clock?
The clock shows **6:15**
